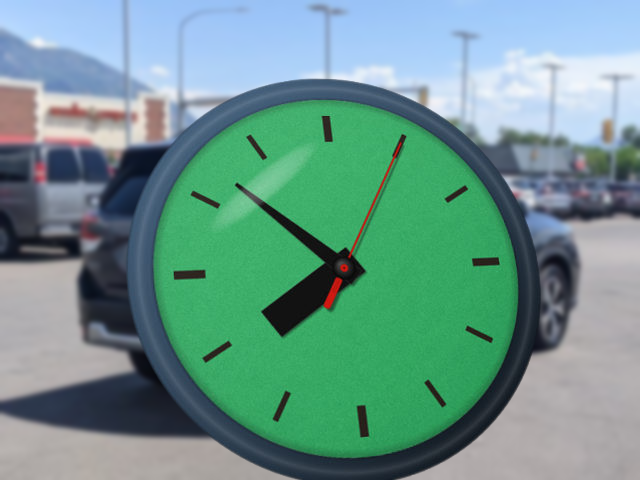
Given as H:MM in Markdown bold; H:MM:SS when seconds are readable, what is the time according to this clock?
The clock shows **7:52:05**
